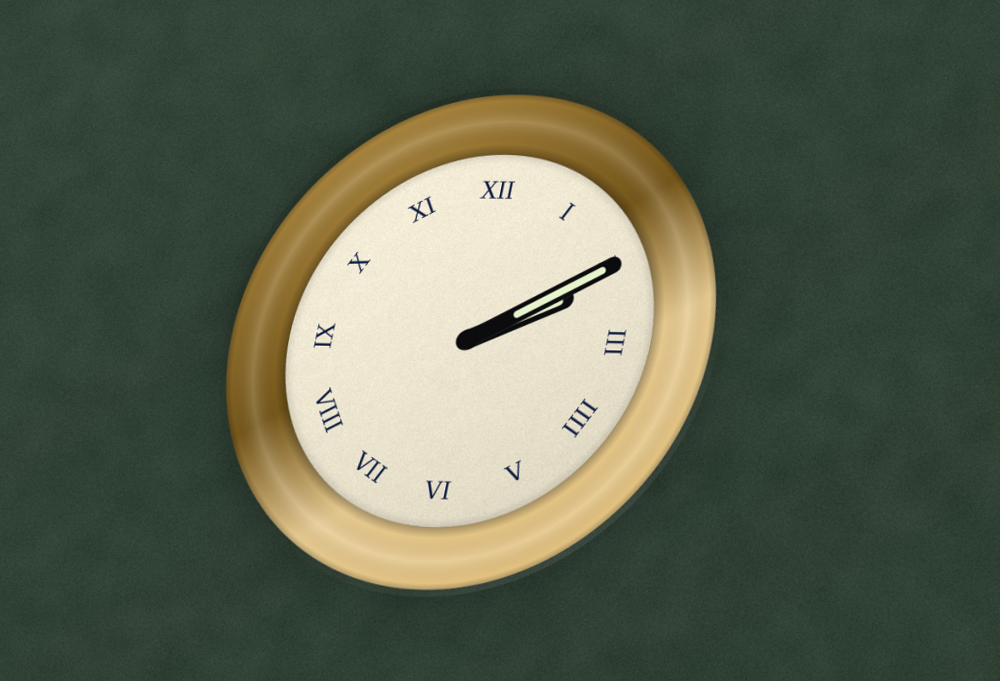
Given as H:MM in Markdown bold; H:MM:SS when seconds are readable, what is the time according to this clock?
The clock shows **2:10**
